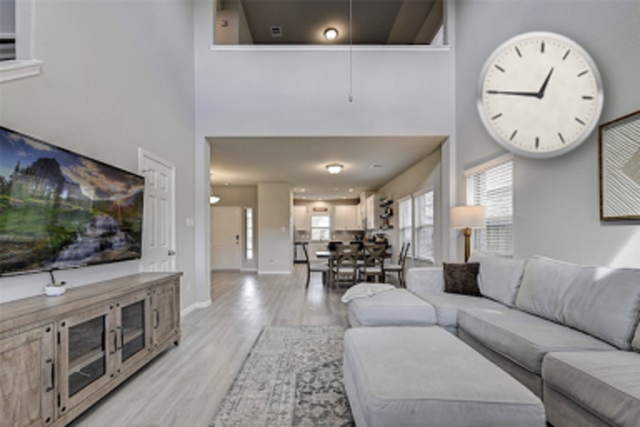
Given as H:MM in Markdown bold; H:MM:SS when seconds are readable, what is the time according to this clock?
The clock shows **12:45**
